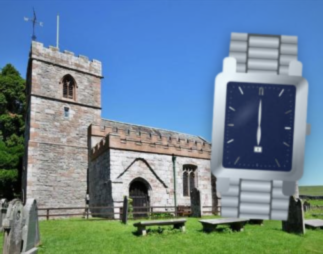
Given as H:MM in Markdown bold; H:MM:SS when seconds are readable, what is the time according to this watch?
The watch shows **6:00**
